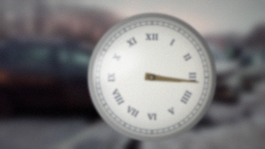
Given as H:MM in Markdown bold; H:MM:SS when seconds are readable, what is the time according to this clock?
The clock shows **3:16**
